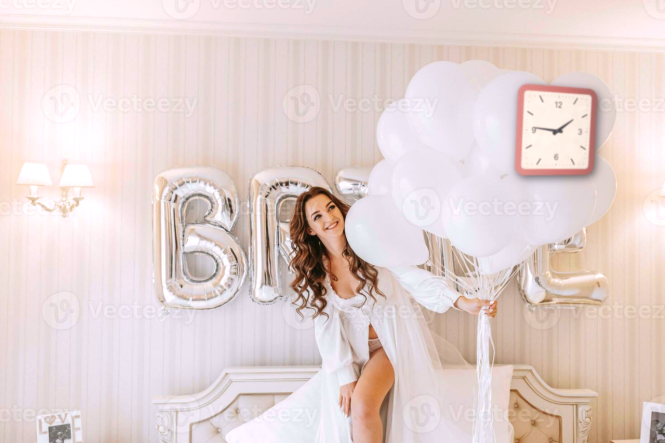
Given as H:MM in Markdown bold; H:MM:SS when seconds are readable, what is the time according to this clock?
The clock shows **1:46**
